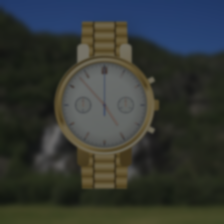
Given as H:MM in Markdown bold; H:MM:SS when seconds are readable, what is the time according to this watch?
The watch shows **4:53**
